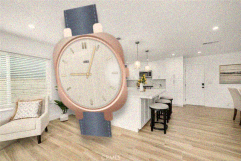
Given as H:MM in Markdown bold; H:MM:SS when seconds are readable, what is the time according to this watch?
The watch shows **9:04**
